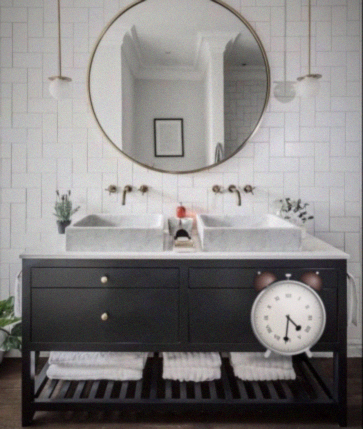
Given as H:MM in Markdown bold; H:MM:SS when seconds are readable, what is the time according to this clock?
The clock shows **4:31**
